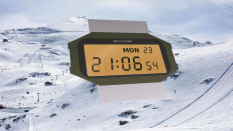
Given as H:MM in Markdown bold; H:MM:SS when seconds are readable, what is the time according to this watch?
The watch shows **21:06:54**
